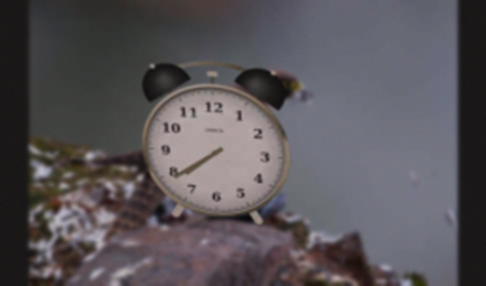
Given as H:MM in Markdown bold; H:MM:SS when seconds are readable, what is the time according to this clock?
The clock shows **7:39**
